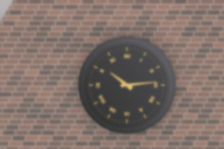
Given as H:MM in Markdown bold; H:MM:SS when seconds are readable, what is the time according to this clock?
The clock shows **10:14**
